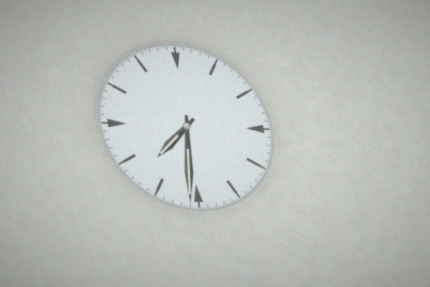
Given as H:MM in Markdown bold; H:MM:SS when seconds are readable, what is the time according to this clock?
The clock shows **7:31**
